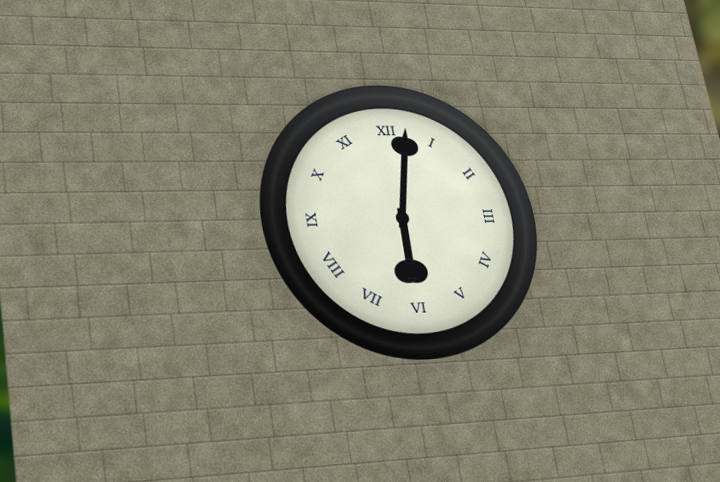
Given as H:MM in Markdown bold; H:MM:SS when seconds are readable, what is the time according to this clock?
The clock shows **6:02**
